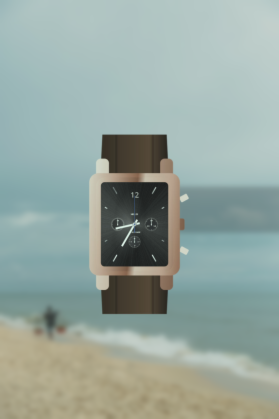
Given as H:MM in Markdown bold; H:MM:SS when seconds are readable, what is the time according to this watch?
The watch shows **8:35**
